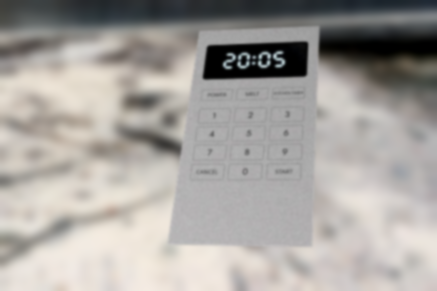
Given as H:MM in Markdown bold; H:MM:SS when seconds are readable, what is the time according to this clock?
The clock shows **20:05**
